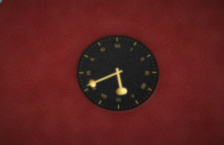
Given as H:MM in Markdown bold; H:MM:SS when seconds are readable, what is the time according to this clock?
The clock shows **5:41**
